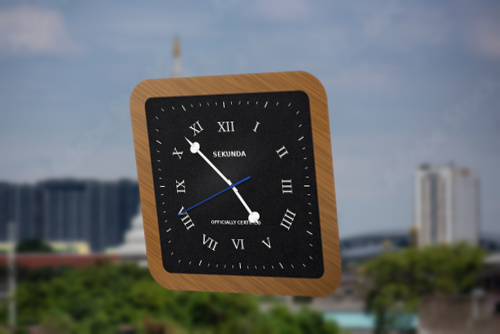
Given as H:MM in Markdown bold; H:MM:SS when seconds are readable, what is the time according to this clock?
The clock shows **4:52:41**
